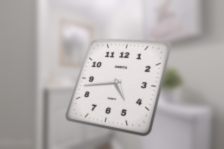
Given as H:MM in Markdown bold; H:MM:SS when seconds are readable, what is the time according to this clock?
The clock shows **4:43**
